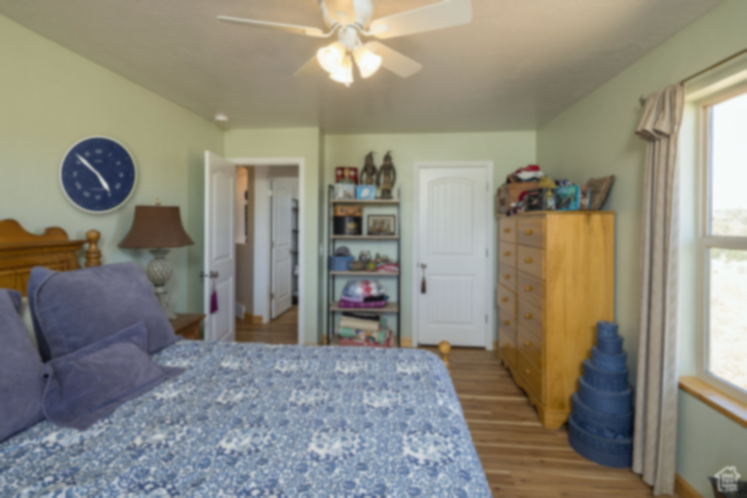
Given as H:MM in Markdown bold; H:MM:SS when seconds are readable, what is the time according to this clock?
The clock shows **4:52**
